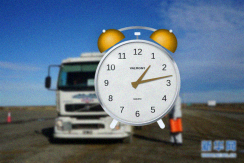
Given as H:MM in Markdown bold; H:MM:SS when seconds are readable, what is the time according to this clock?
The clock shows **1:13**
